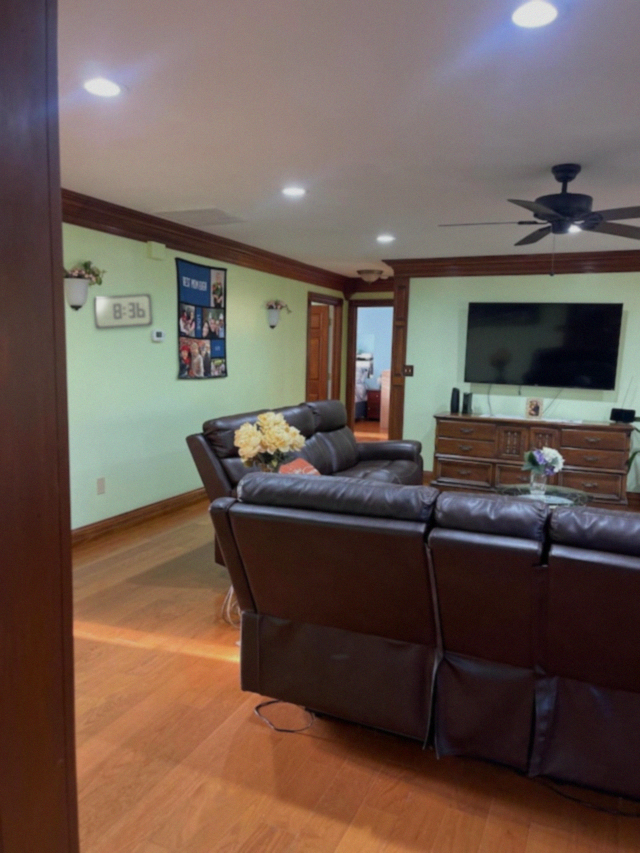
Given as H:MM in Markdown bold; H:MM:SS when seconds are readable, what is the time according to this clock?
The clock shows **8:36**
